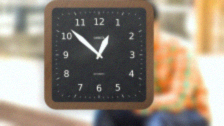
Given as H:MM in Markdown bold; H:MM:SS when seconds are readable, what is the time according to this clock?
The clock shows **12:52**
